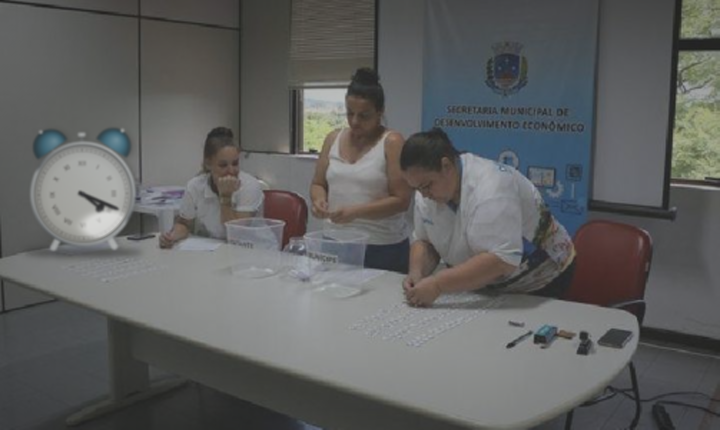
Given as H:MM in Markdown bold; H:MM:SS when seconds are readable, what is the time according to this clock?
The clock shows **4:19**
